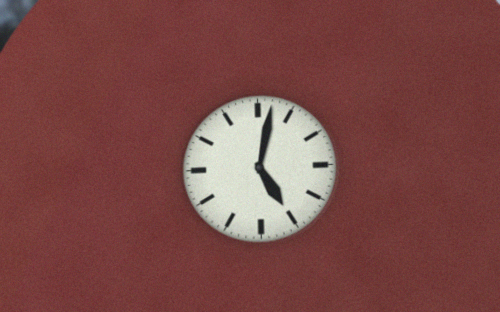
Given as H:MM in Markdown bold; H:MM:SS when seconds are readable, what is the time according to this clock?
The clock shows **5:02**
